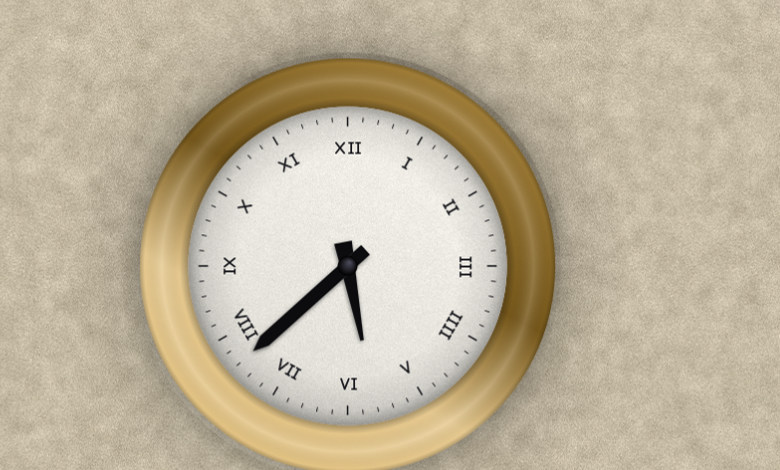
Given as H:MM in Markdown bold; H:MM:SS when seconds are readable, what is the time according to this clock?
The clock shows **5:38**
